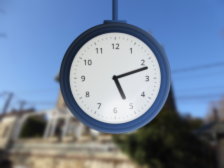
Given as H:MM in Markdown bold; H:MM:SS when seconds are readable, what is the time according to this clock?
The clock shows **5:12**
